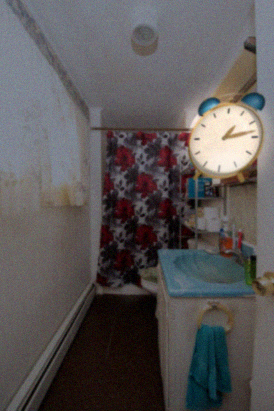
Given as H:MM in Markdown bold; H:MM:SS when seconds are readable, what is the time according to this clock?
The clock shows **1:13**
